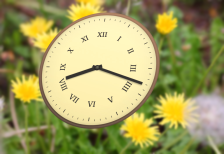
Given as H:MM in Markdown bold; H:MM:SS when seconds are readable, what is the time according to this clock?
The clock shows **8:18**
